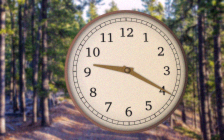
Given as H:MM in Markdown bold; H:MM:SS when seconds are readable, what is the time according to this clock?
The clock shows **9:20**
